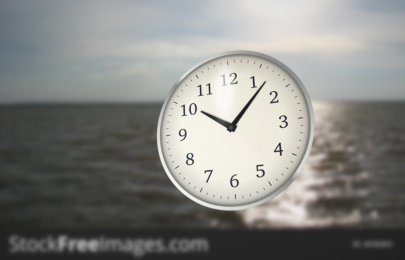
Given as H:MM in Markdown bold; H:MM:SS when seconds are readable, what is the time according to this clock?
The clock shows **10:07**
